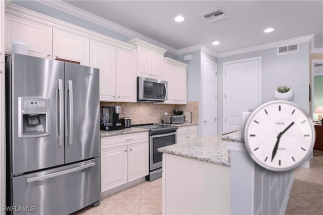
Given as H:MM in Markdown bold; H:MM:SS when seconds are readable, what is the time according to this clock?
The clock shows **1:33**
